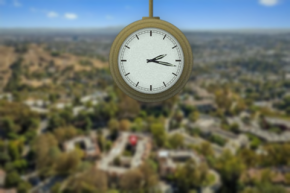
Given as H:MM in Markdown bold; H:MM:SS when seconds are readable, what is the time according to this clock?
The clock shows **2:17**
